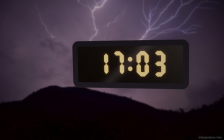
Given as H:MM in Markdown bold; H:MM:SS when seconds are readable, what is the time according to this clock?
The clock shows **17:03**
